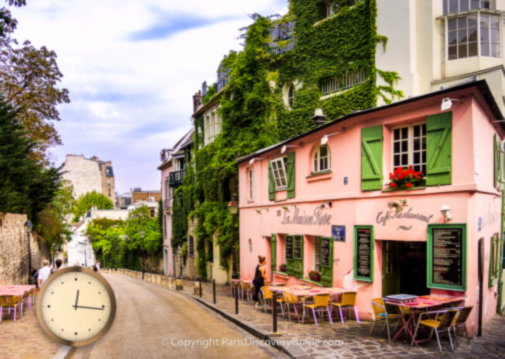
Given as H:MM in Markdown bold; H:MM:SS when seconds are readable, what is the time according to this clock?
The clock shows **12:16**
